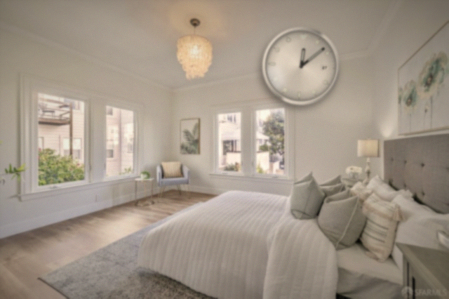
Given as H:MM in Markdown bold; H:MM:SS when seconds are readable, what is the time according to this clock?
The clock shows **12:08**
